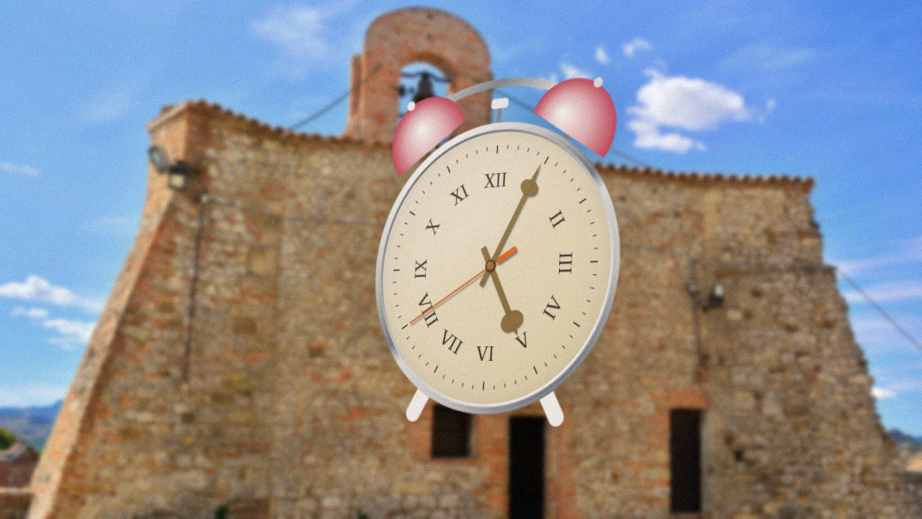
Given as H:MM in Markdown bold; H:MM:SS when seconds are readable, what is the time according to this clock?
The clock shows **5:04:40**
